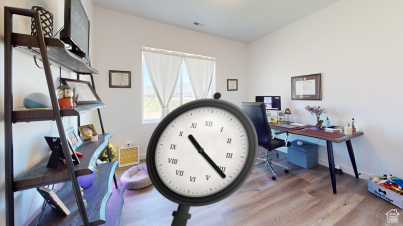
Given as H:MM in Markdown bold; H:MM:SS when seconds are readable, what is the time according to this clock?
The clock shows **10:21**
